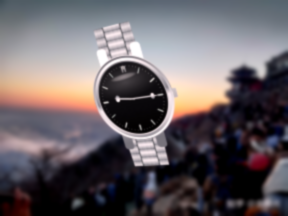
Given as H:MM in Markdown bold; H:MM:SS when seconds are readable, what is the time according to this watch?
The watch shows **9:15**
